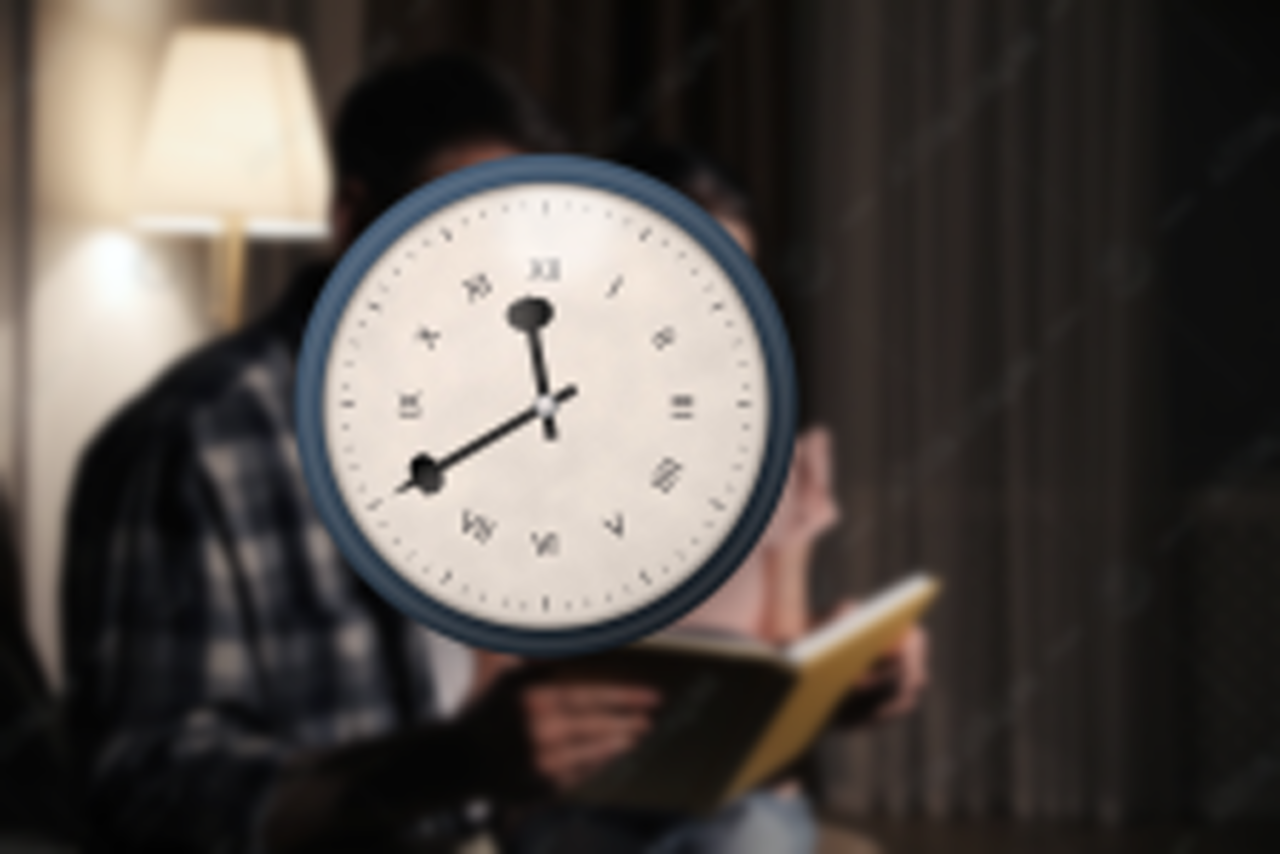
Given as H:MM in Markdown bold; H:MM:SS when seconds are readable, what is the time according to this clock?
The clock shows **11:40**
